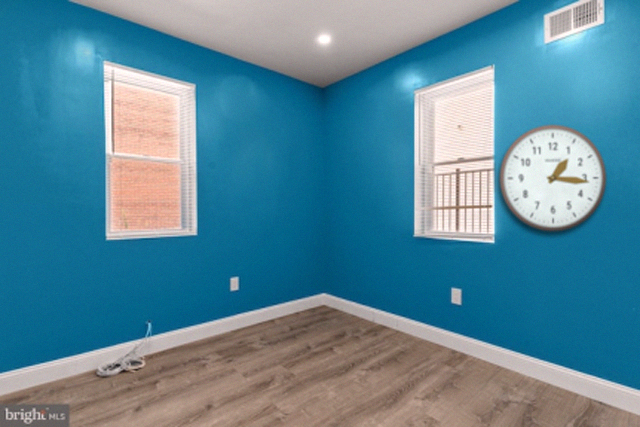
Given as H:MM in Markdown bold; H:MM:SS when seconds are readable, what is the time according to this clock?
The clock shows **1:16**
